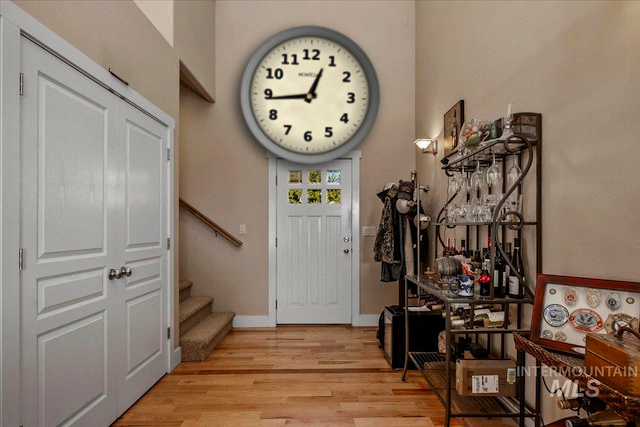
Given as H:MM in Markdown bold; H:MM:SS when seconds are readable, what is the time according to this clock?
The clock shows **12:44**
